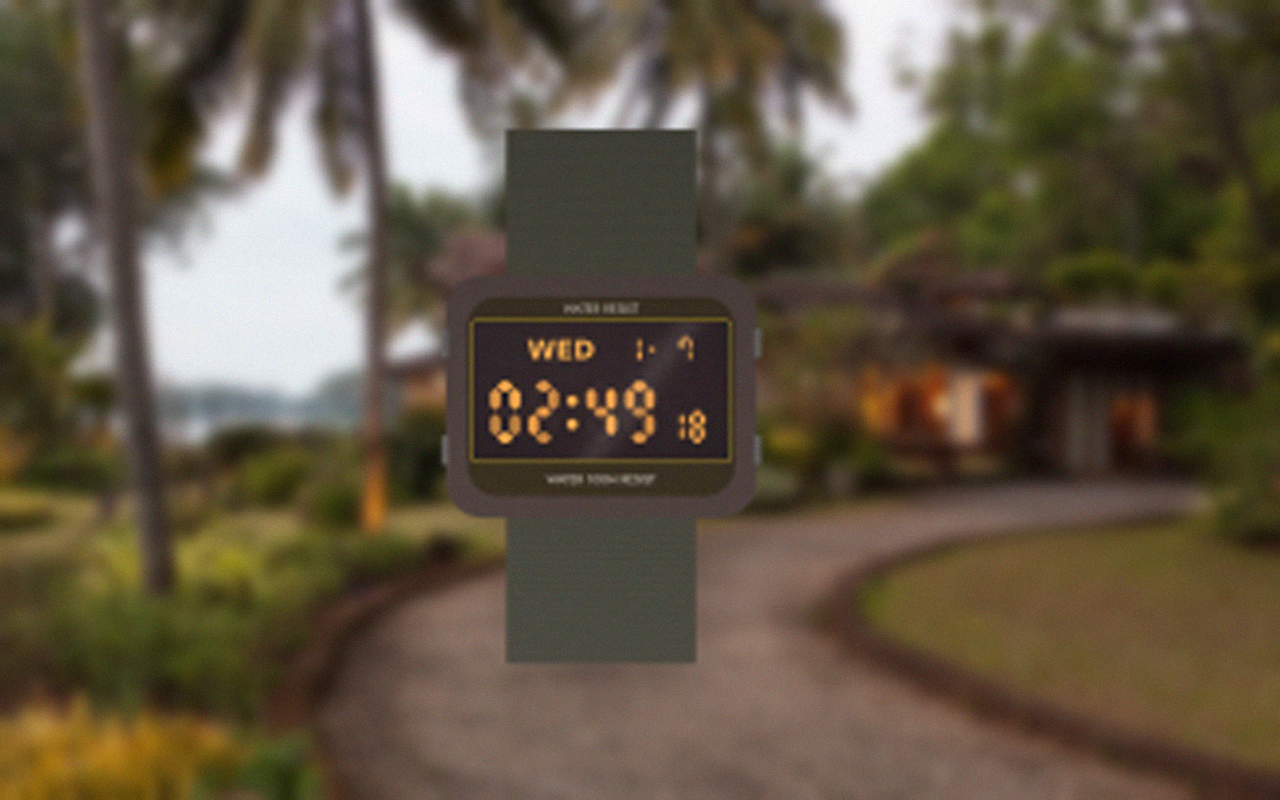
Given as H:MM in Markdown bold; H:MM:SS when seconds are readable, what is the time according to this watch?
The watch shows **2:49:18**
